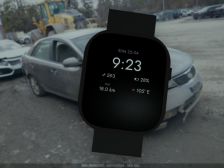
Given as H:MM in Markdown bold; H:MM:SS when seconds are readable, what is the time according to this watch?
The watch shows **9:23**
